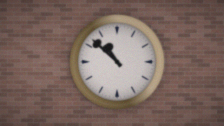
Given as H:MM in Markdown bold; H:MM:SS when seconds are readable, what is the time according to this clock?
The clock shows **10:52**
